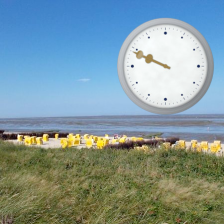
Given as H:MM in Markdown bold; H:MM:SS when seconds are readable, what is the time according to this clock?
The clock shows **9:49**
